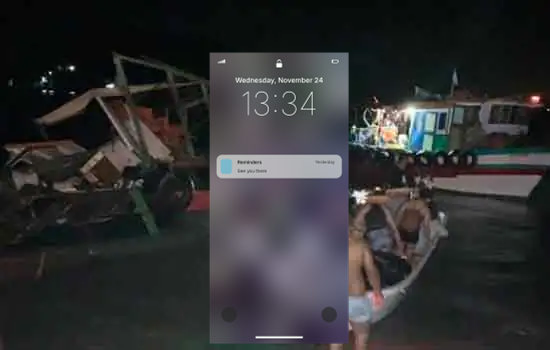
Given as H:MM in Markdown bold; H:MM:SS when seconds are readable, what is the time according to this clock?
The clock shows **13:34**
